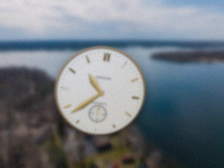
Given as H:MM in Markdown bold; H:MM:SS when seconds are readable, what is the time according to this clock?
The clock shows **10:38**
